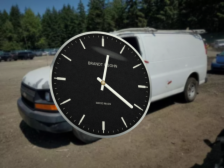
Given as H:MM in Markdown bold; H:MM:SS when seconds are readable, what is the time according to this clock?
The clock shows **12:21**
